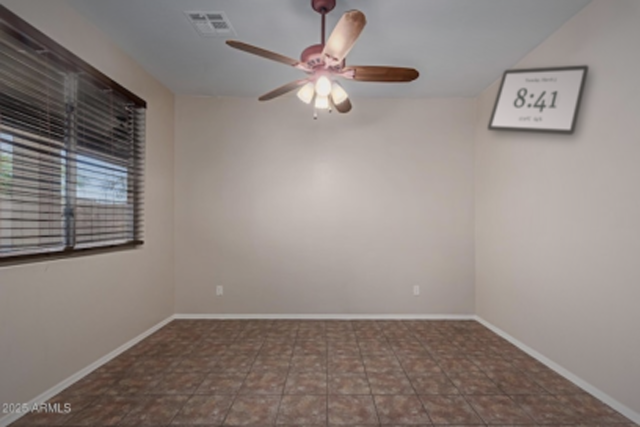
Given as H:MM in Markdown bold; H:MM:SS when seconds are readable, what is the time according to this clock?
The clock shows **8:41**
